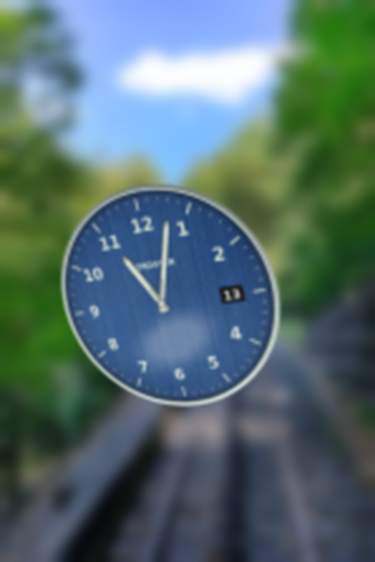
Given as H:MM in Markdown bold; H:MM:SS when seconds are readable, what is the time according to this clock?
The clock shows **11:03**
